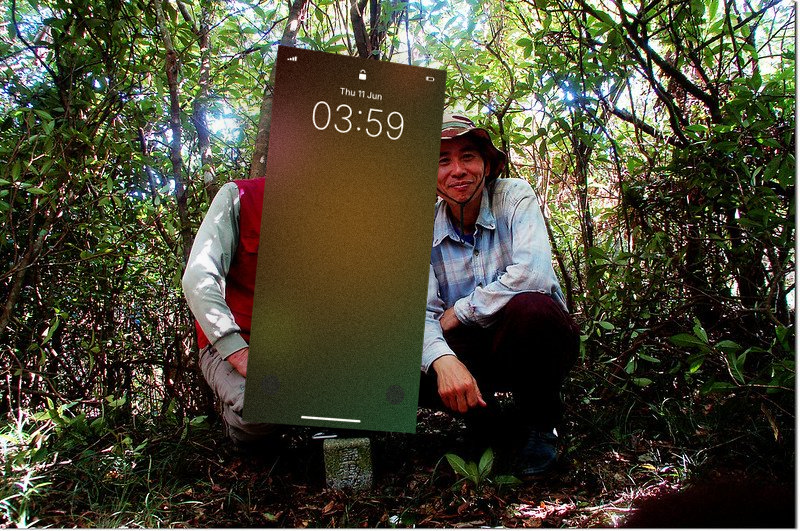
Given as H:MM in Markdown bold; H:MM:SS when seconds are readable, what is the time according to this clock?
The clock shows **3:59**
